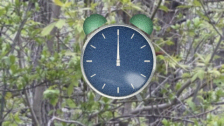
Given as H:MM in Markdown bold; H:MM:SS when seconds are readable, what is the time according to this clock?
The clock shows **12:00**
